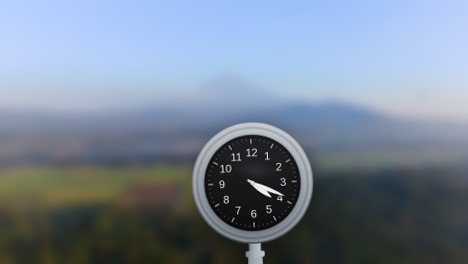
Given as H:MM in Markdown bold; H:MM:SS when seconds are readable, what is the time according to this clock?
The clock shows **4:19**
